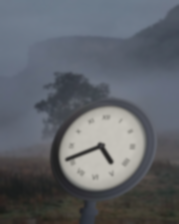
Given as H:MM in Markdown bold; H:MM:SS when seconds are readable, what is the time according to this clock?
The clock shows **4:41**
